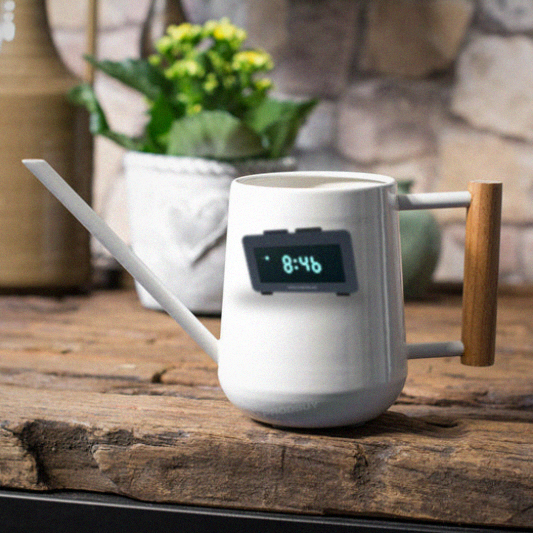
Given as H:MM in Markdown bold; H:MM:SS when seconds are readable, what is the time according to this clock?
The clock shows **8:46**
